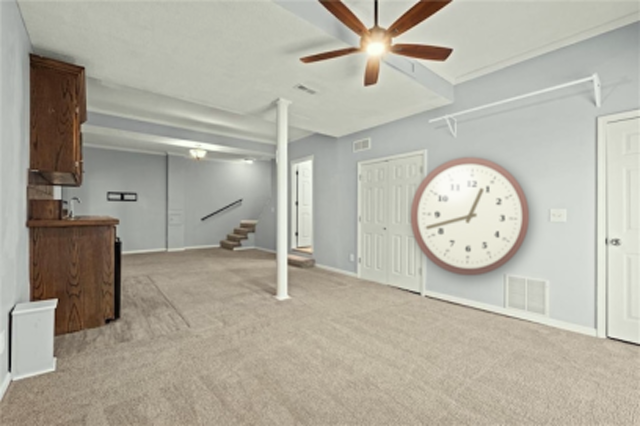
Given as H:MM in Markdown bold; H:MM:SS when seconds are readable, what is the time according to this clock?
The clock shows **12:42**
